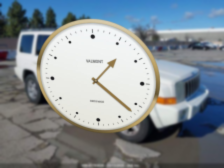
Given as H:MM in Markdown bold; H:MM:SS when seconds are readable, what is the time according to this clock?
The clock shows **1:22**
